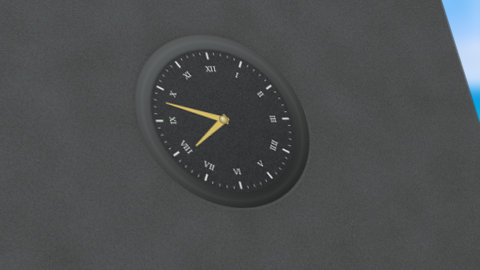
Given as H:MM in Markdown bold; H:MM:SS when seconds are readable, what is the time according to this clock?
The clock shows **7:48**
